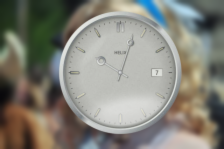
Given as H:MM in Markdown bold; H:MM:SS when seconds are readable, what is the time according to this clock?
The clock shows **10:03**
